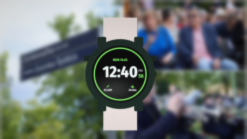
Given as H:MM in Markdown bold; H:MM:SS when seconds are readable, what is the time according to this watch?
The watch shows **12:40**
